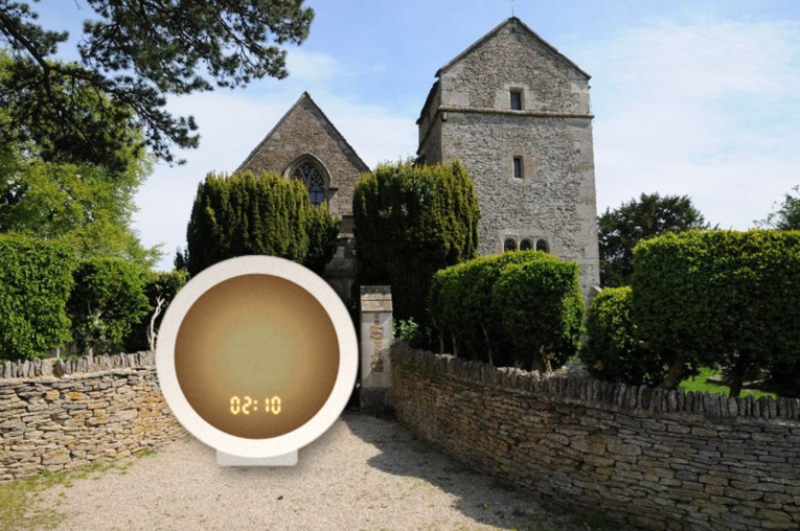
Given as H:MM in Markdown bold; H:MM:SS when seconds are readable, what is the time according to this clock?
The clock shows **2:10**
